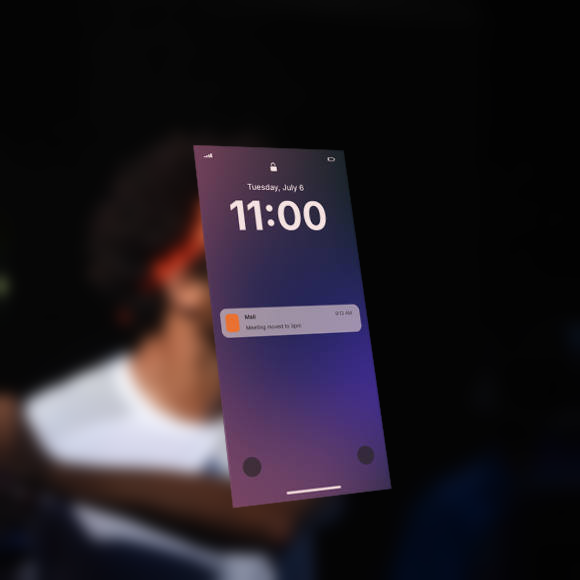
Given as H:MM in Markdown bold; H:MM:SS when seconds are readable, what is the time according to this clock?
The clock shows **11:00**
